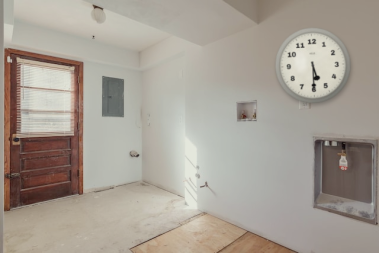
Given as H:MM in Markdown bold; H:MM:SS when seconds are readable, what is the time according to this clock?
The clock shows **5:30**
